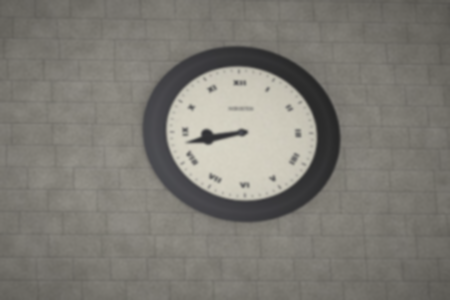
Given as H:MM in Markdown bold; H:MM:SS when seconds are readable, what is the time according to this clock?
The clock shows **8:43**
